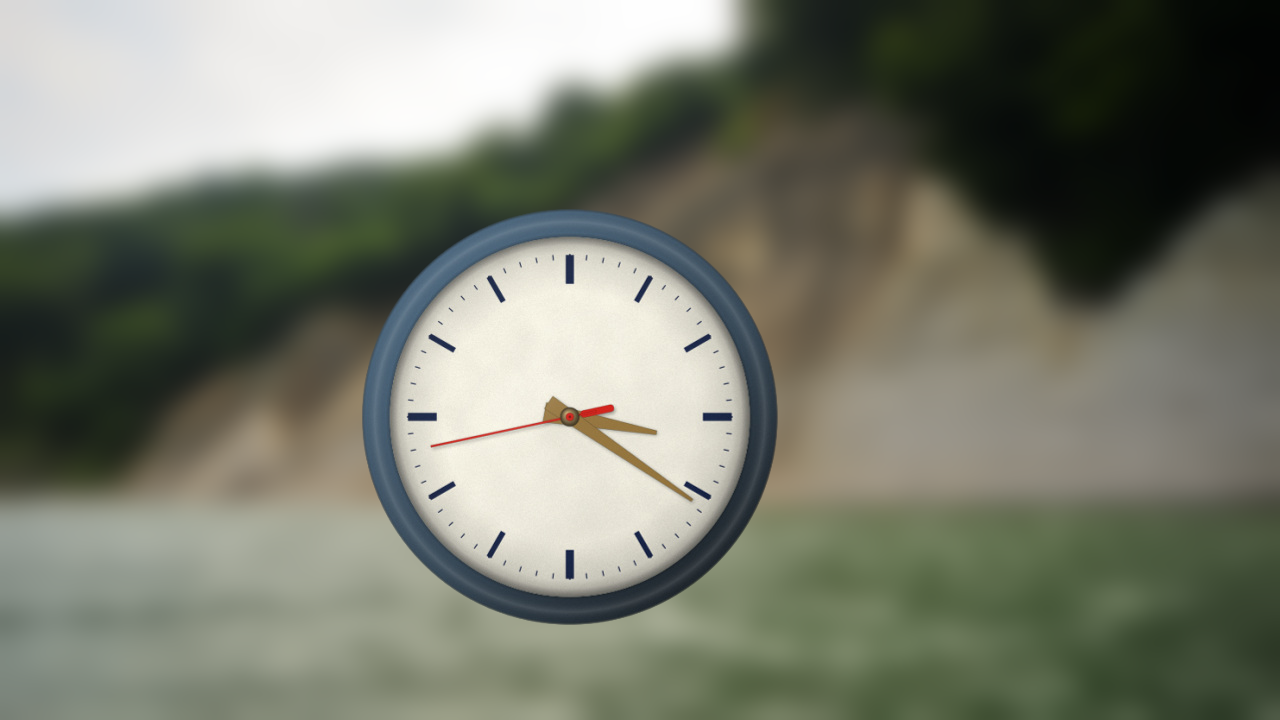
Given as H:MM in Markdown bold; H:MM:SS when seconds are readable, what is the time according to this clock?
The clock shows **3:20:43**
